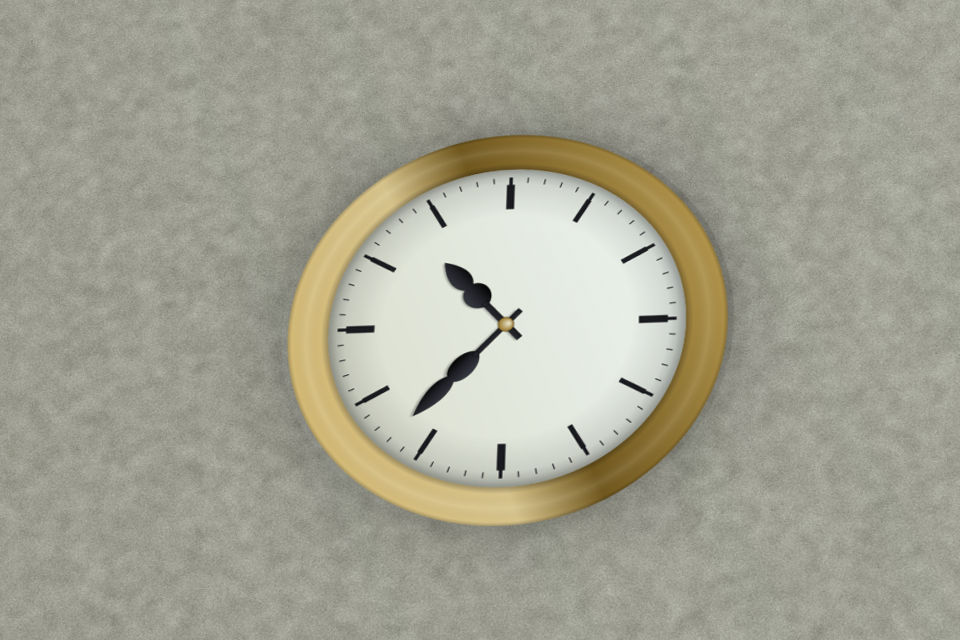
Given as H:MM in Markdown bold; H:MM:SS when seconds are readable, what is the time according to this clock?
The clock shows **10:37**
